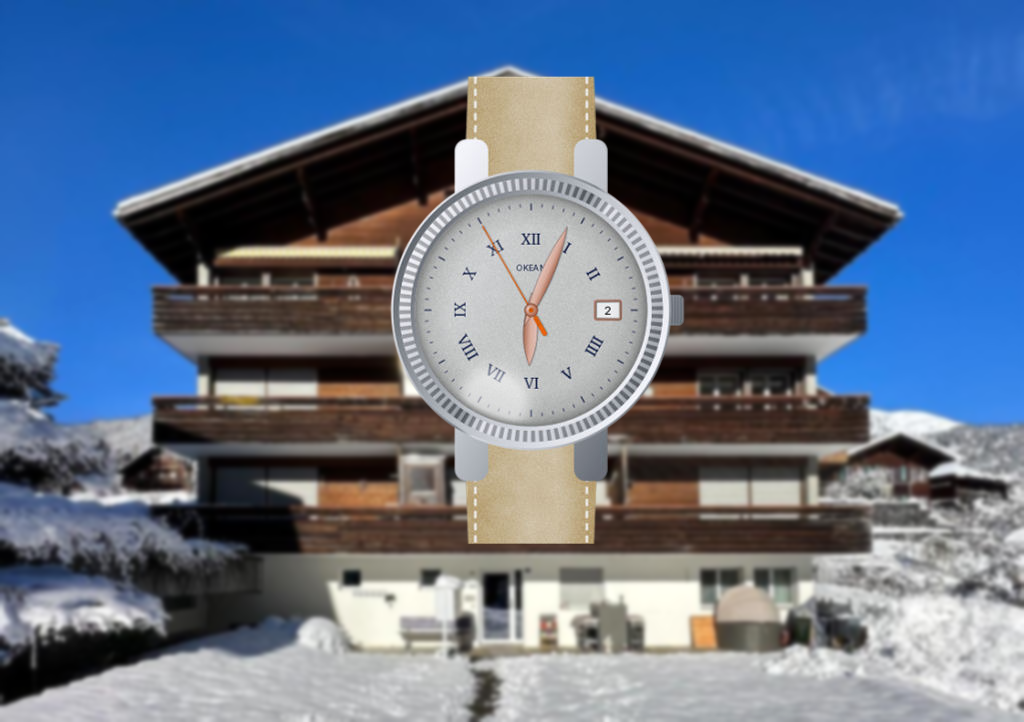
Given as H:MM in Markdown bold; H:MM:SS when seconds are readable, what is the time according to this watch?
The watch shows **6:03:55**
